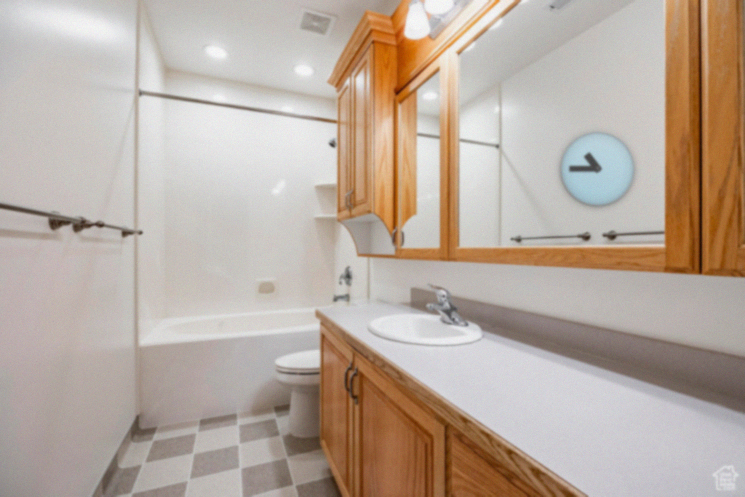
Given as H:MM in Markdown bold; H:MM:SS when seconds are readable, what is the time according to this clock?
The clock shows **10:45**
